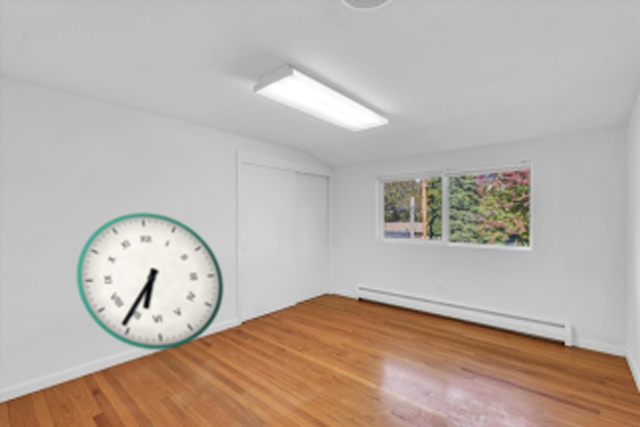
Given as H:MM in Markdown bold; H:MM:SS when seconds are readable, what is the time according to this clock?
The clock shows **6:36**
